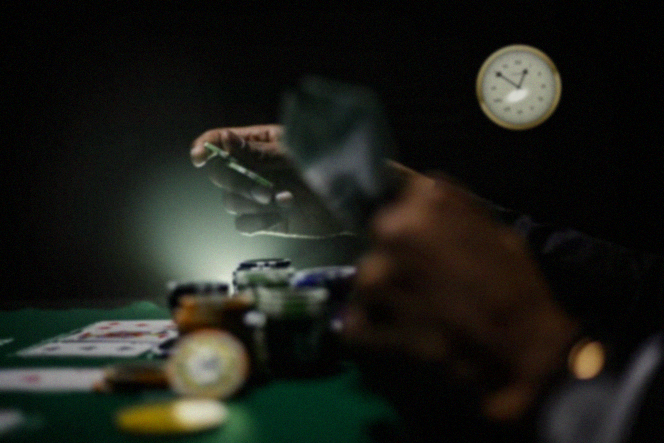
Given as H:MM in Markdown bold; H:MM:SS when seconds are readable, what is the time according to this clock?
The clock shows **12:51**
